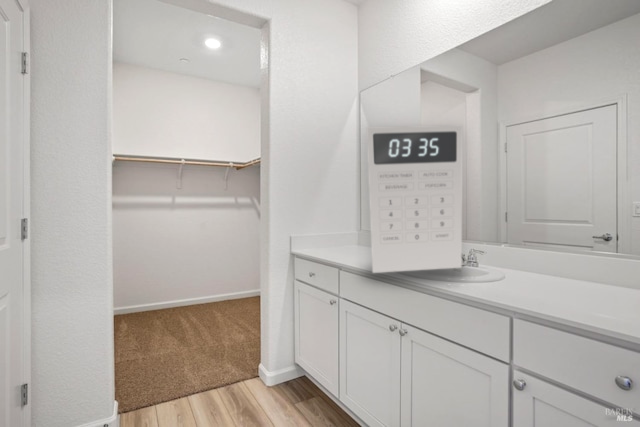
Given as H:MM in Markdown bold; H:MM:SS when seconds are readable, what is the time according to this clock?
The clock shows **3:35**
